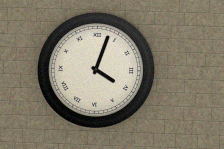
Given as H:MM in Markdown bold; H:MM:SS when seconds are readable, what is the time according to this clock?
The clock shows **4:03**
